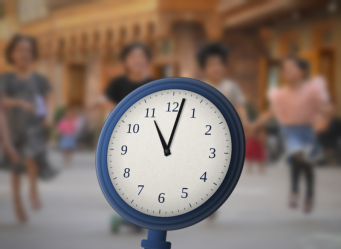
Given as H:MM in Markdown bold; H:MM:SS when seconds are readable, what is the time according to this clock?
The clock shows **11:02**
